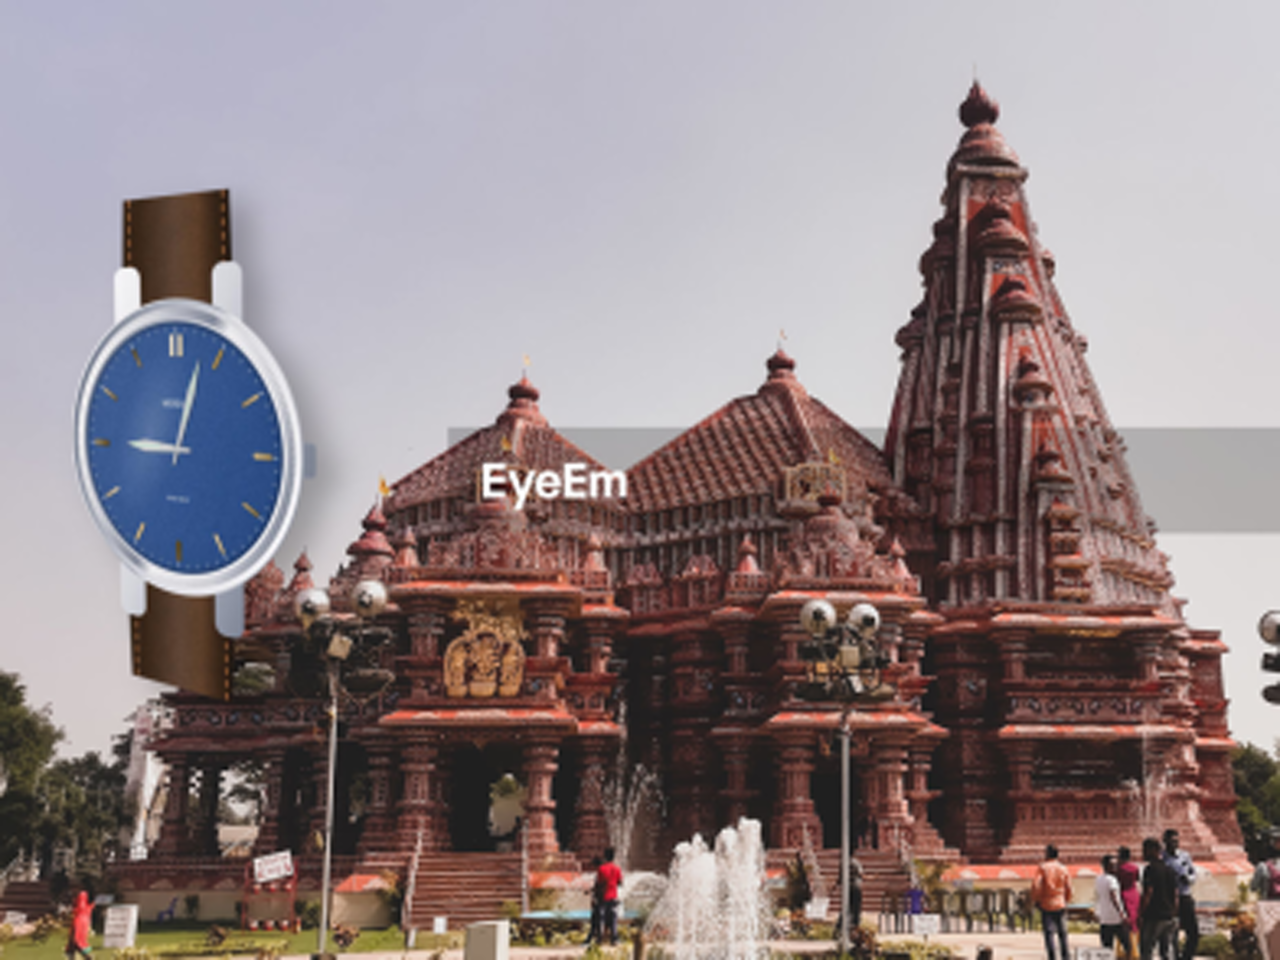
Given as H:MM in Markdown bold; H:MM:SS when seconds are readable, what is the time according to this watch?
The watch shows **9:03**
